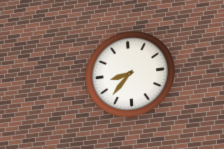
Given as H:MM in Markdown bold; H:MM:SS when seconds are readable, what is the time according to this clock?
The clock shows **8:37**
